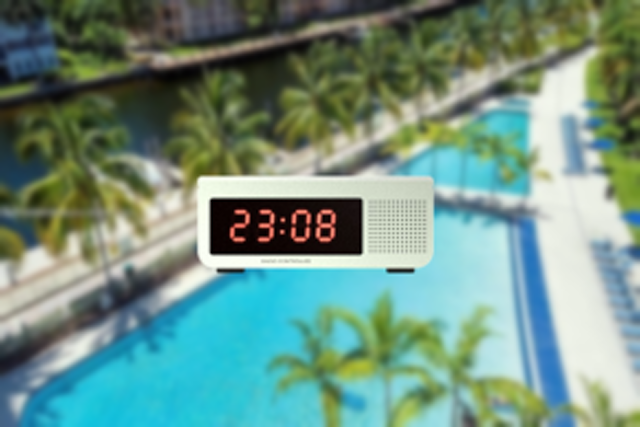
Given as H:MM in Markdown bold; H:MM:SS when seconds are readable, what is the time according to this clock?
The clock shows **23:08**
